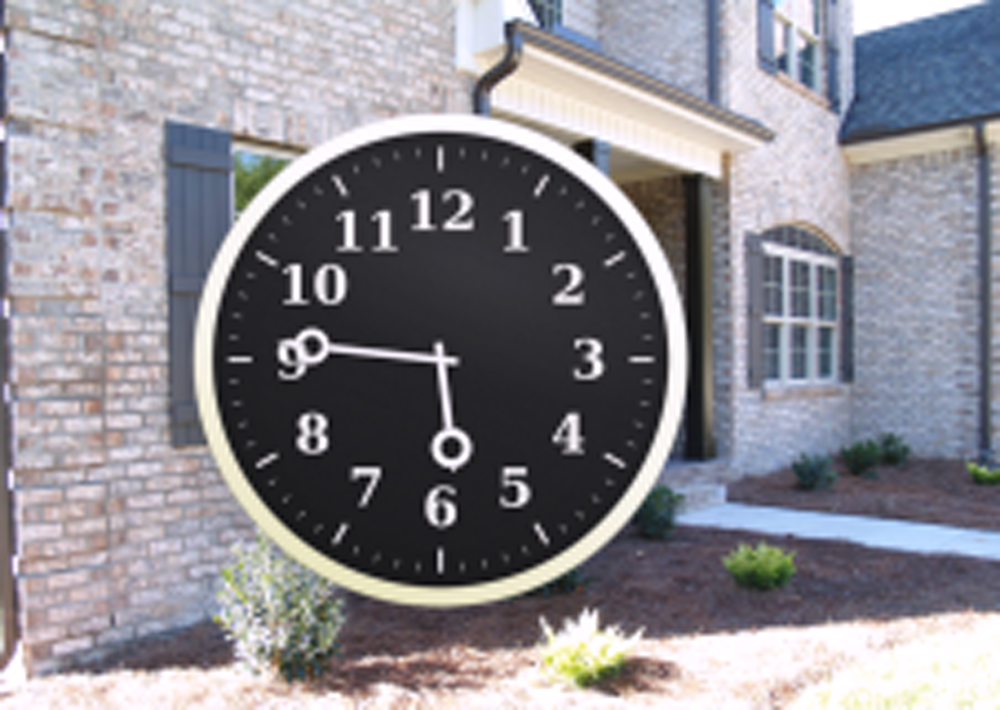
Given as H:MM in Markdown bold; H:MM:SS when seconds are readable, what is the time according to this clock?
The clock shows **5:46**
